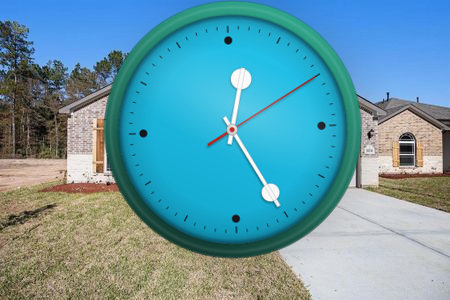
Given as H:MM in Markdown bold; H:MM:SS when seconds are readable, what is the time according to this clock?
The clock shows **12:25:10**
